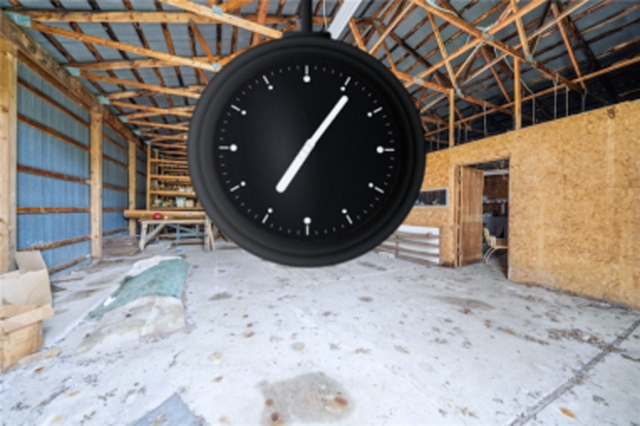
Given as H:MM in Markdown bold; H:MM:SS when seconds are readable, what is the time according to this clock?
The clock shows **7:06**
